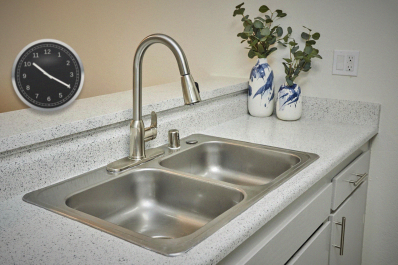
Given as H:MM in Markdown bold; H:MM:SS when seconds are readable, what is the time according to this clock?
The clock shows **10:20**
